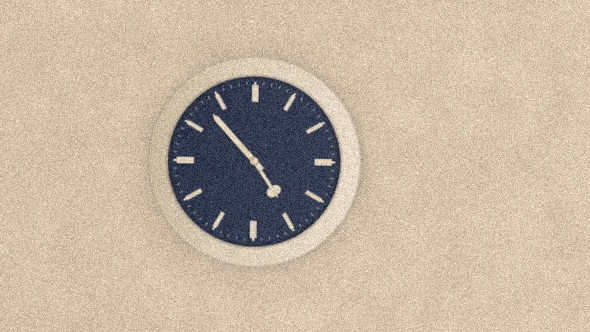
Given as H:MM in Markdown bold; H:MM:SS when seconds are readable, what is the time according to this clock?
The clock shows **4:53**
